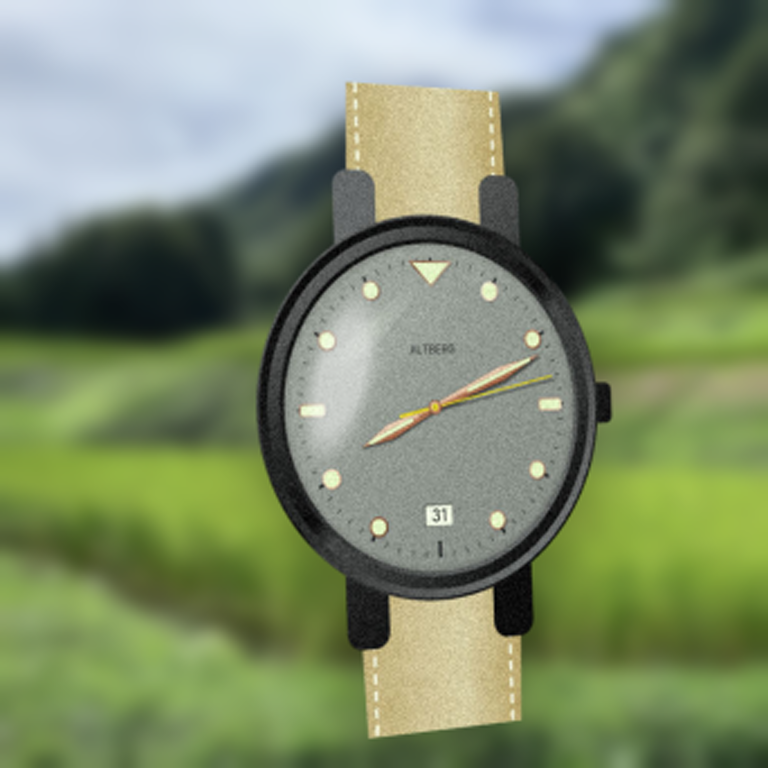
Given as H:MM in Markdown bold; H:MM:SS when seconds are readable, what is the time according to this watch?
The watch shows **8:11:13**
